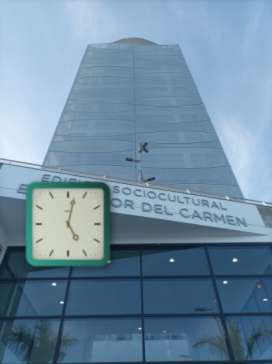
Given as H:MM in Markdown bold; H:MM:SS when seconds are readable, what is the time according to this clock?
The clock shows **5:02**
